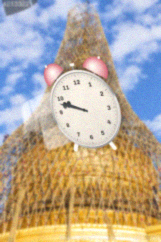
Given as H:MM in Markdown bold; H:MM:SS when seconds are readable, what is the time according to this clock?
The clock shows **9:48**
